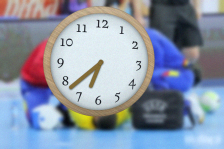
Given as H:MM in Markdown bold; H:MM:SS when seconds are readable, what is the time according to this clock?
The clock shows **6:38**
